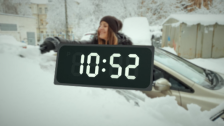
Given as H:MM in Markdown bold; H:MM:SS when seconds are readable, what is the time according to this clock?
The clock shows **10:52**
